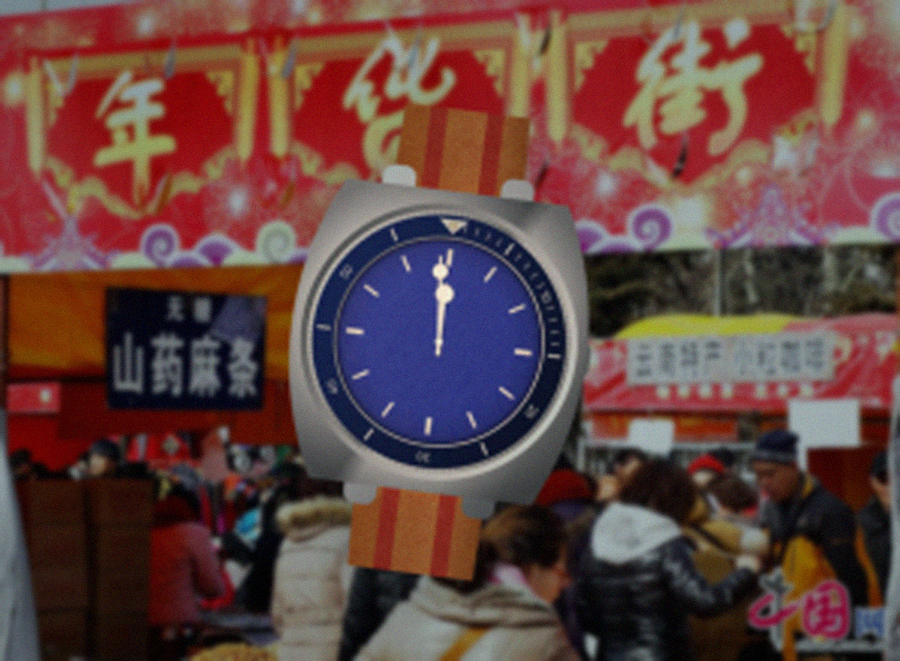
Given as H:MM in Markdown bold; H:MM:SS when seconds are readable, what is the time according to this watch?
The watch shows **11:59**
